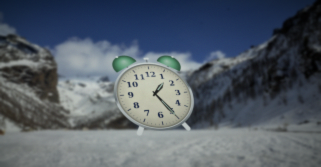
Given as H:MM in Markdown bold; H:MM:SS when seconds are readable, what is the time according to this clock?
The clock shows **1:25**
